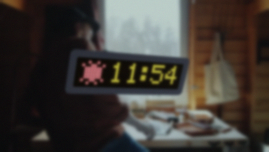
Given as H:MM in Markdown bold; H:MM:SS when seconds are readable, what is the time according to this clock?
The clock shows **11:54**
